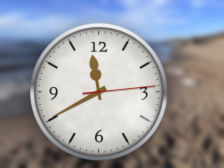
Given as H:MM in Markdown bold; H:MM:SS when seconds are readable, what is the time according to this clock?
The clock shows **11:40:14**
